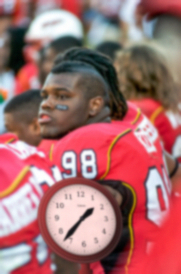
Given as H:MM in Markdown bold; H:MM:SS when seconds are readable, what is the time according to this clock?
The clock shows **1:37**
